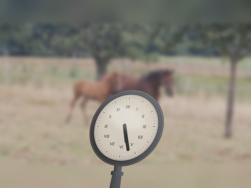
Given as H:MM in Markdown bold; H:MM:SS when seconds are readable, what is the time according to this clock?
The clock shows **5:27**
